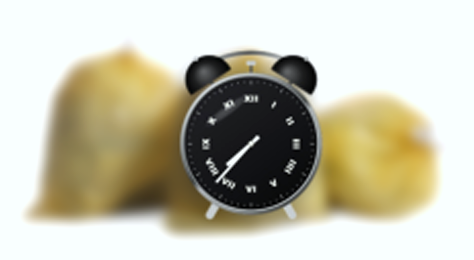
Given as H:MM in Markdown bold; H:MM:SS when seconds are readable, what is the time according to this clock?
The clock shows **7:37**
